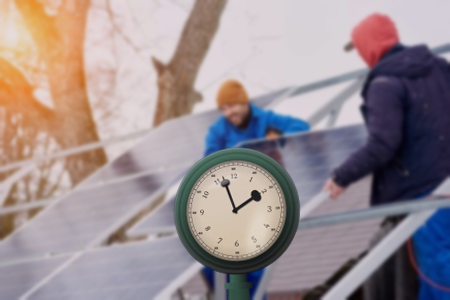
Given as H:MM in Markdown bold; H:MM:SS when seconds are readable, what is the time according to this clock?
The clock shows **1:57**
